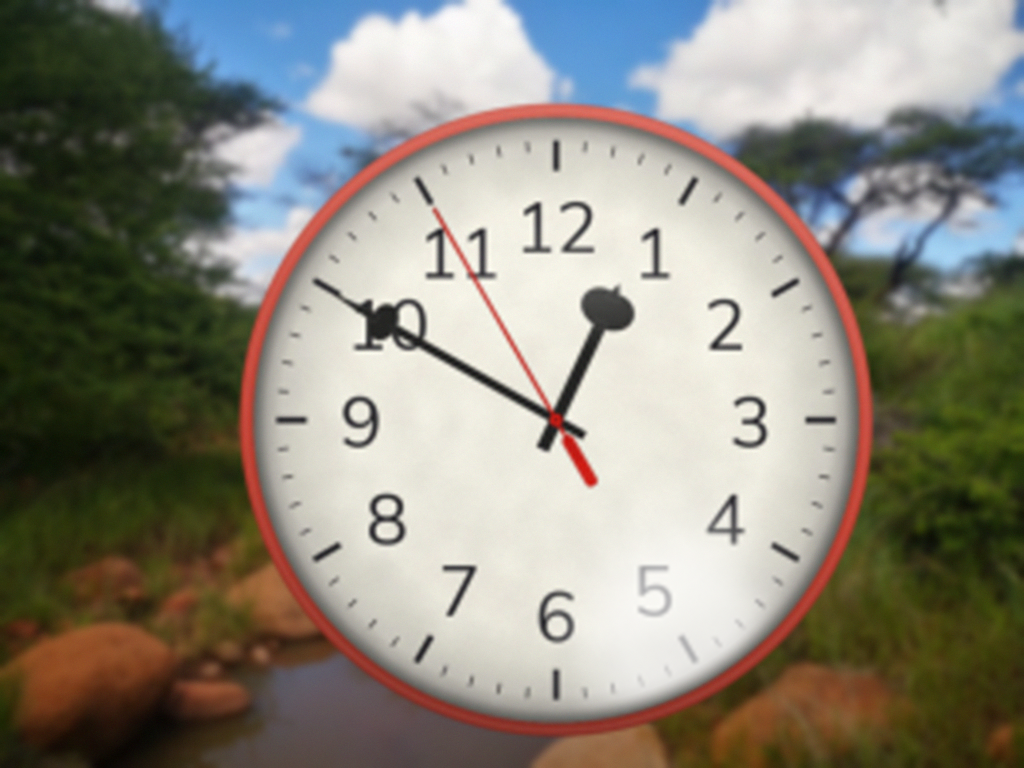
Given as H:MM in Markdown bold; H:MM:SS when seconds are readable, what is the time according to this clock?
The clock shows **12:49:55**
